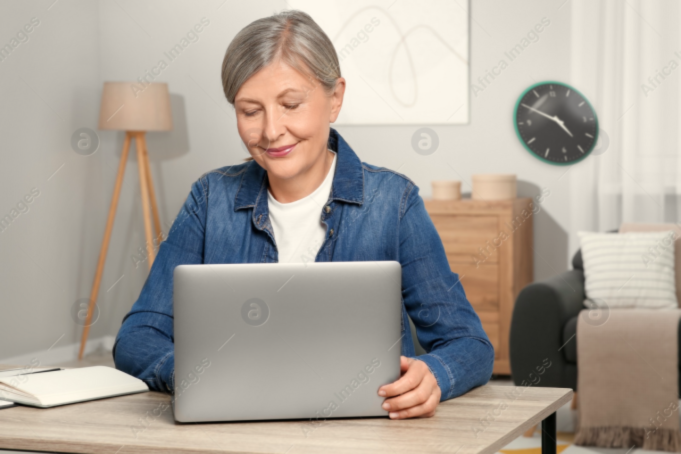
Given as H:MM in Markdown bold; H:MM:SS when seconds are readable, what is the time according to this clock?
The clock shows **4:50**
